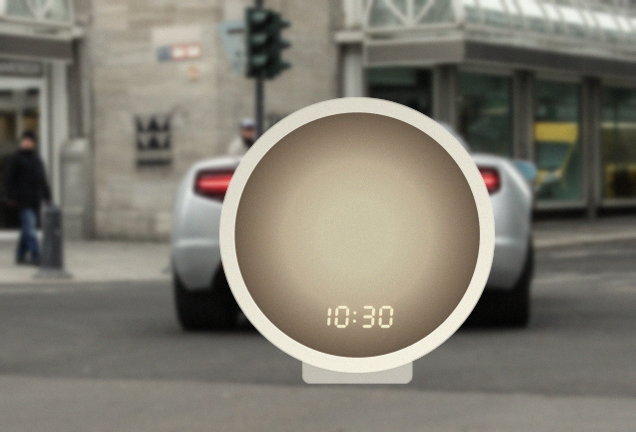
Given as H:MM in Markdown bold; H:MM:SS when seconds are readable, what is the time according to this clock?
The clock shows **10:30**
